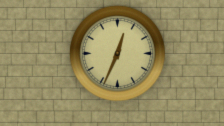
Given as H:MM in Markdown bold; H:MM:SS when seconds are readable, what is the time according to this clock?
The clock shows **12:34**
